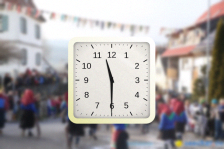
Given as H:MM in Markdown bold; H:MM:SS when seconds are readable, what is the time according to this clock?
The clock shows **11:30**
